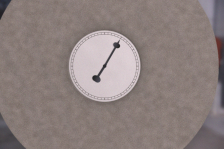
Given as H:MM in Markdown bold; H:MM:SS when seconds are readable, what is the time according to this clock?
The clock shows **7:05**
